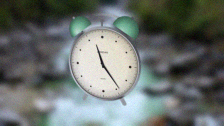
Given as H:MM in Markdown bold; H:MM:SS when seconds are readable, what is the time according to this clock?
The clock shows **11:24**
